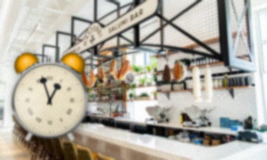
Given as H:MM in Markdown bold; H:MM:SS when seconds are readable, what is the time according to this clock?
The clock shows **12:57**
